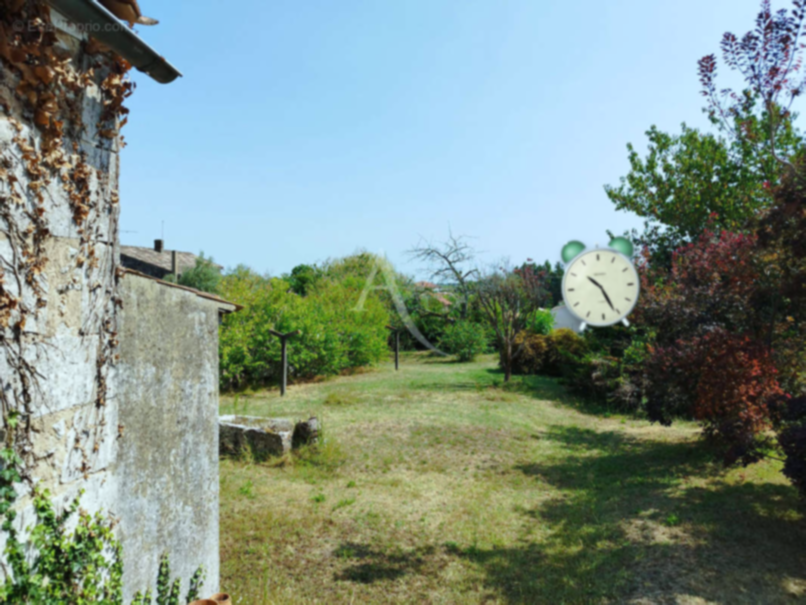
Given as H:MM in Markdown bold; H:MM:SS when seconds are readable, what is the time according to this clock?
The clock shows **10:26**
